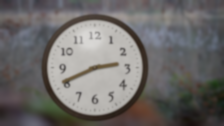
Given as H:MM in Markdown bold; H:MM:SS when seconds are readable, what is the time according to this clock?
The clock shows **2:41**
